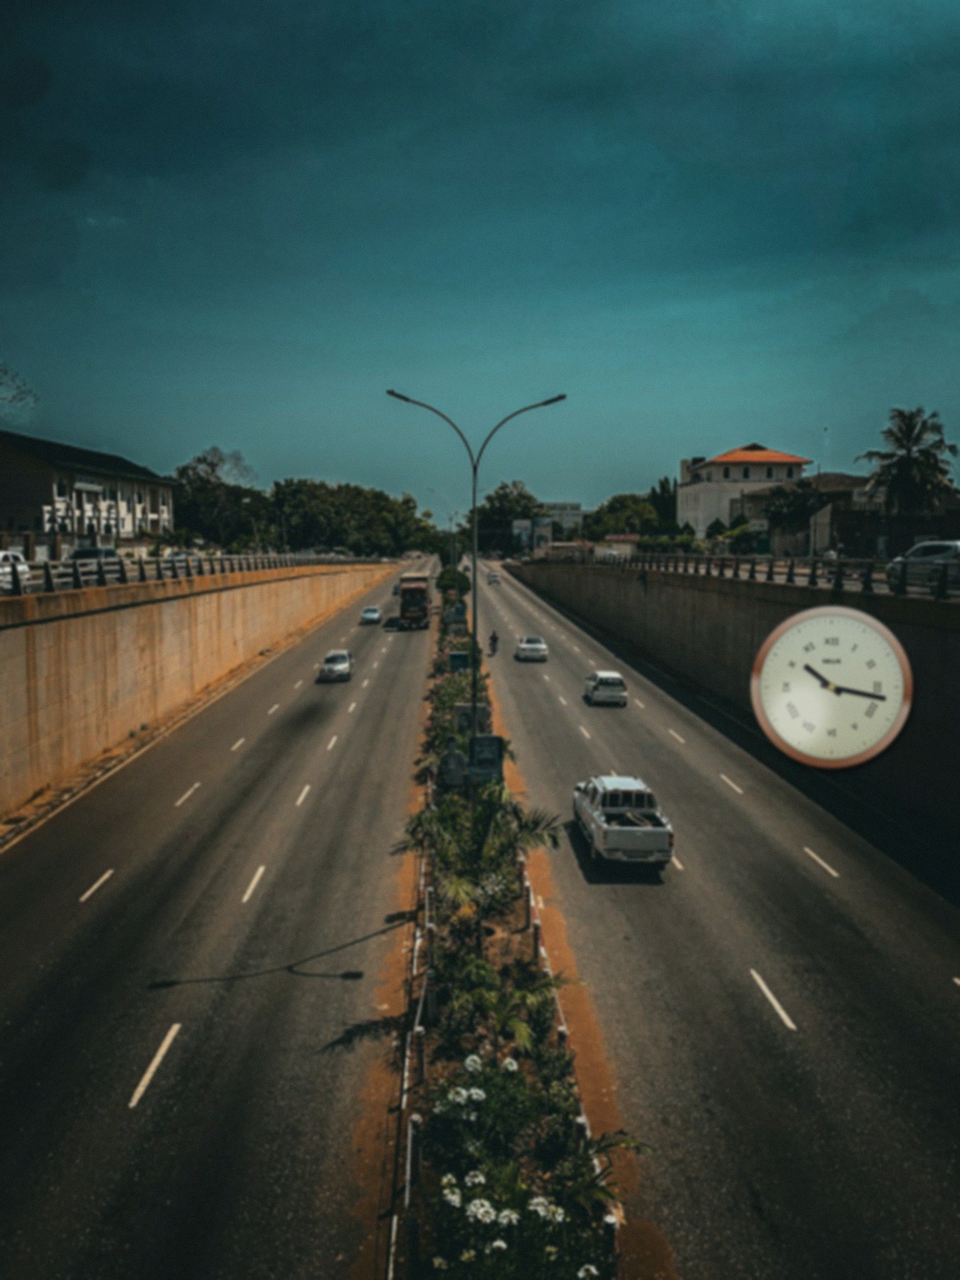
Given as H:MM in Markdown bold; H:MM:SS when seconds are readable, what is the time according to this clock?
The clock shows **10:17**
